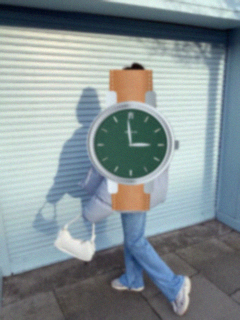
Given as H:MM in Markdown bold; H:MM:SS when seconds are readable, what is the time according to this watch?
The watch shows **2:59**
